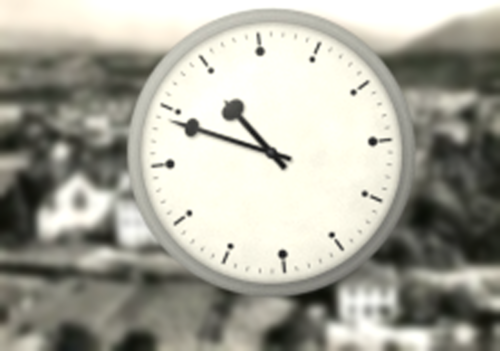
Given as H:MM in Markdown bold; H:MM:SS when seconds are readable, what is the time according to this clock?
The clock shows **10:49**
